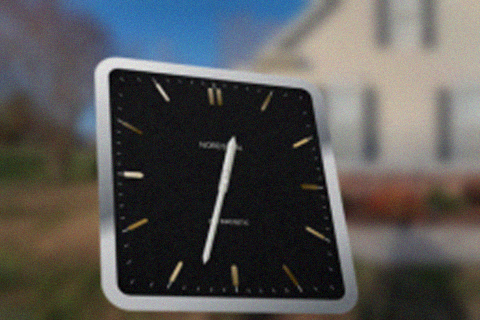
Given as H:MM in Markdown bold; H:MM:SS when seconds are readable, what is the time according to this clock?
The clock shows **12:33**
